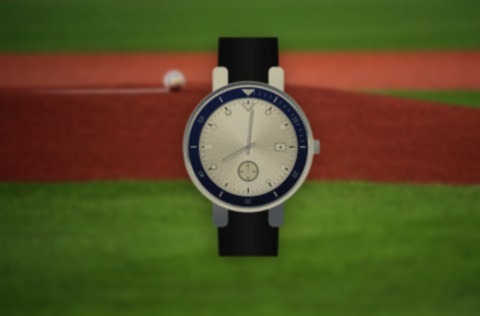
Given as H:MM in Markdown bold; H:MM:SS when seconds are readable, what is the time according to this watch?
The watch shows **8:01**
